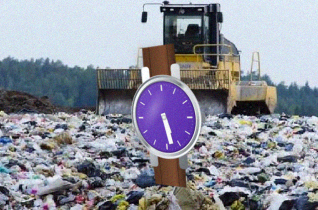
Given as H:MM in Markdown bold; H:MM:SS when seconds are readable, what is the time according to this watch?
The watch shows **5:28**
